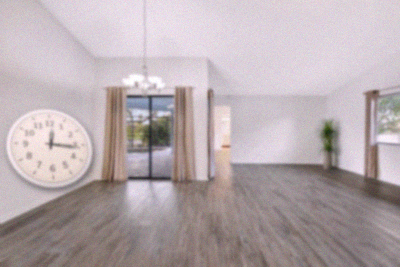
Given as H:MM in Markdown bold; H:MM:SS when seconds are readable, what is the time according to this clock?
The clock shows **12:16**
